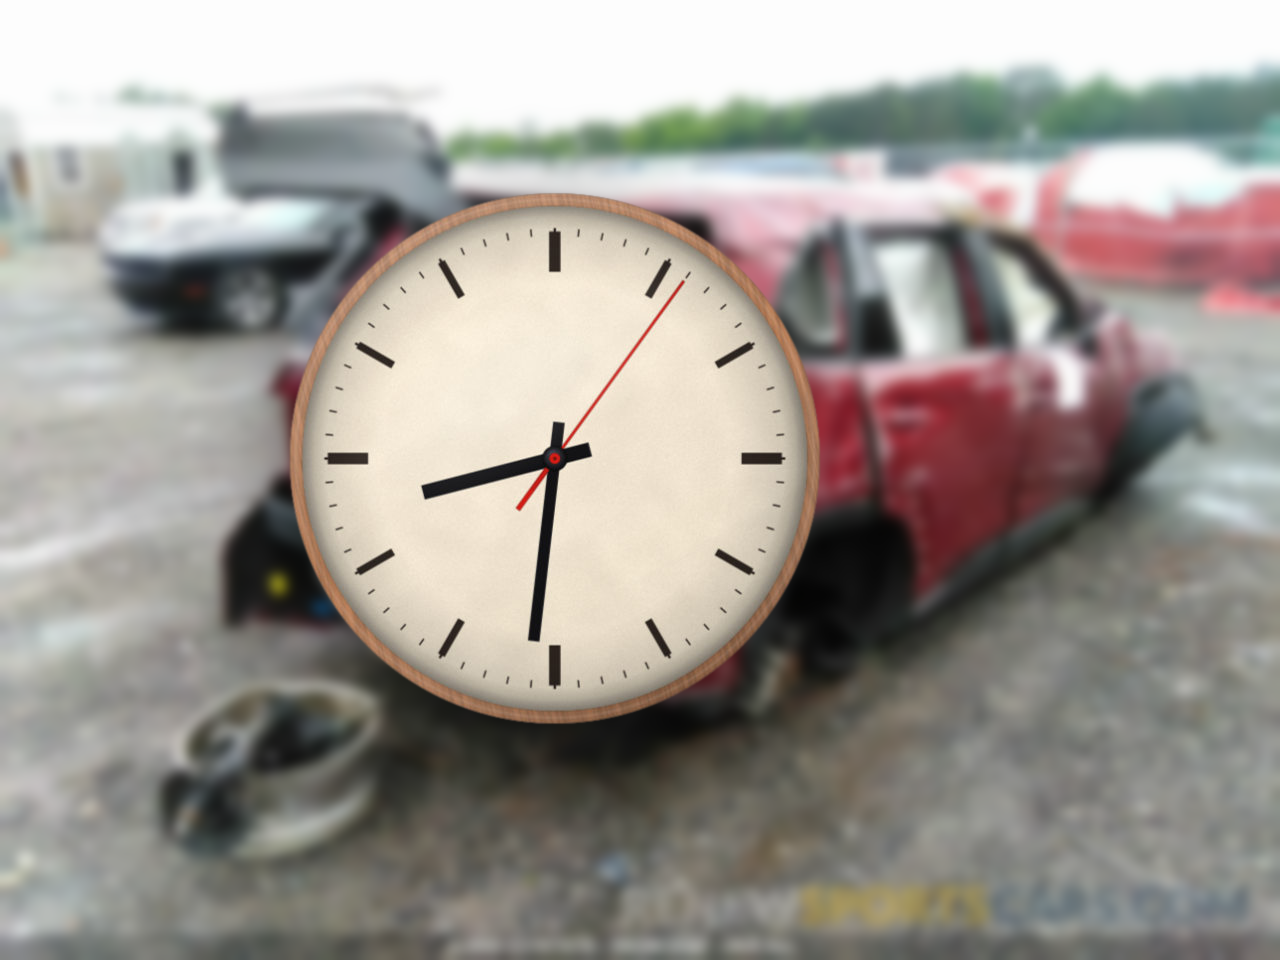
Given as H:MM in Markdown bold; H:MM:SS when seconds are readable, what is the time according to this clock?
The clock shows **8:31:06**
